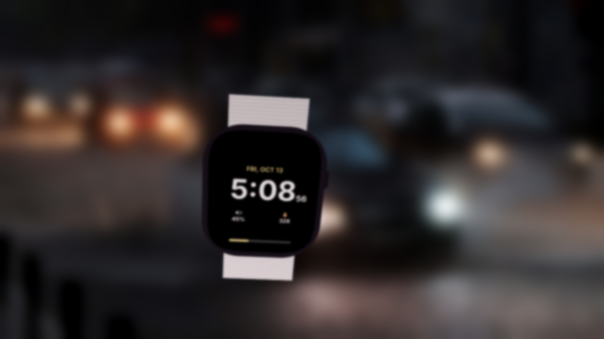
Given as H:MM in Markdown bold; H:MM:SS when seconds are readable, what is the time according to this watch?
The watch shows **5:08**
